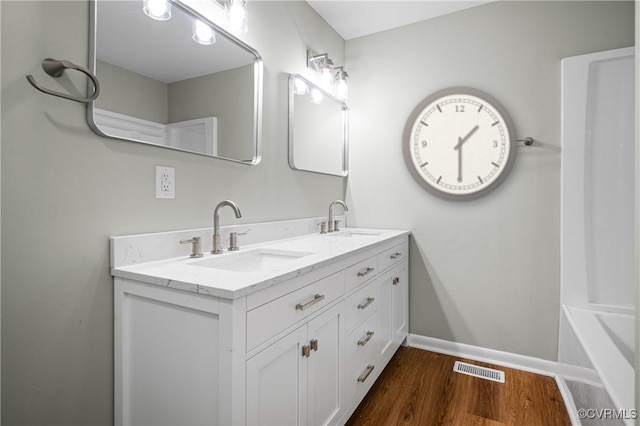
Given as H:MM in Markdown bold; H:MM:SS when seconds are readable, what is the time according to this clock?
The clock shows **1:30**
